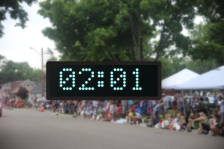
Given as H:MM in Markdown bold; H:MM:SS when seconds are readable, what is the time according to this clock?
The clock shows **2:01**
